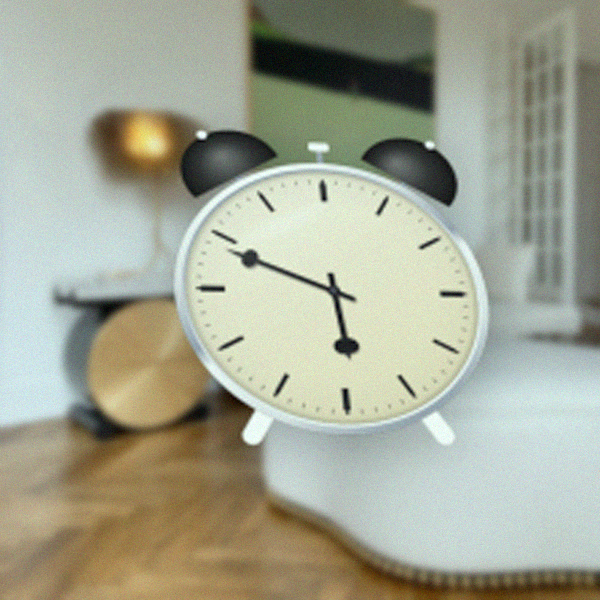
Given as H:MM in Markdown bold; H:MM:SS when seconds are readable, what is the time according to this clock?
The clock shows **5:49**
